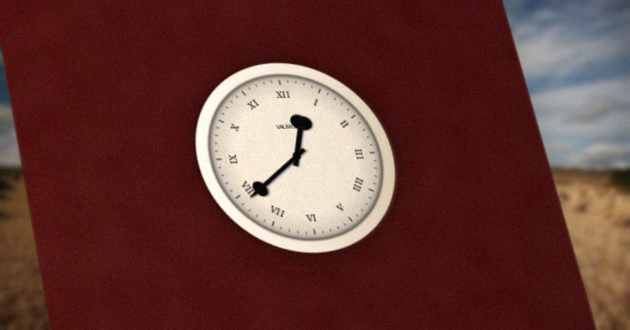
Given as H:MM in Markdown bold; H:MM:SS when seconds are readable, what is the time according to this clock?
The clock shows **12:39**
